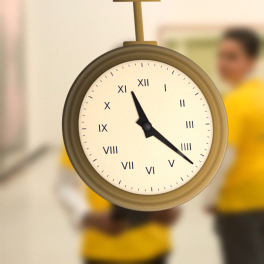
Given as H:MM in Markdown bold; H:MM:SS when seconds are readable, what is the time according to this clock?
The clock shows **11:22**
